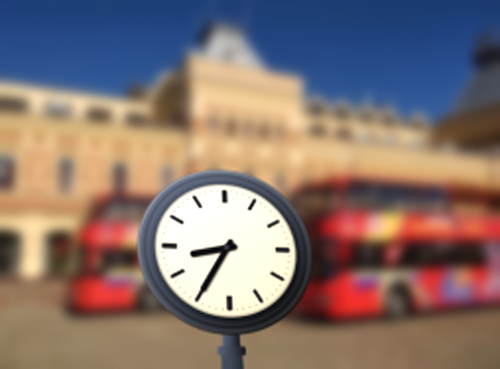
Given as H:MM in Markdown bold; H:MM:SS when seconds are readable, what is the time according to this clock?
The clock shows **8:35**
